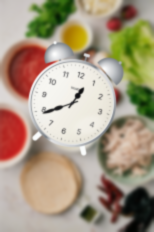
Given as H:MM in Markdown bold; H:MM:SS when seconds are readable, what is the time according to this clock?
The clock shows **12:39**
